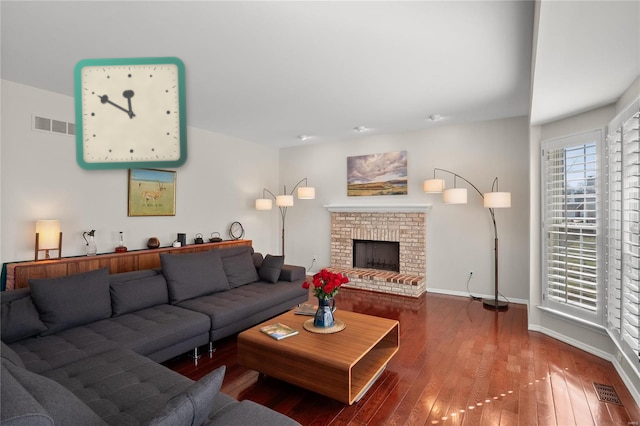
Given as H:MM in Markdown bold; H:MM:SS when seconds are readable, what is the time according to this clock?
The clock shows **11:50**
